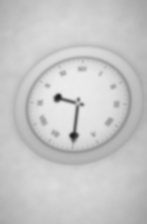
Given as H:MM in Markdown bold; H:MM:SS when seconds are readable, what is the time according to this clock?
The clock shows **9:30**
